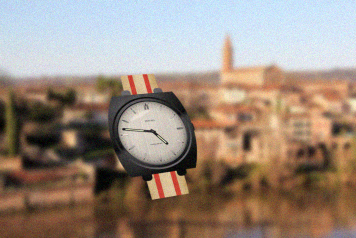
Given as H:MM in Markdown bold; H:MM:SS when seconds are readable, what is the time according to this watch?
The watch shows **4:47**
